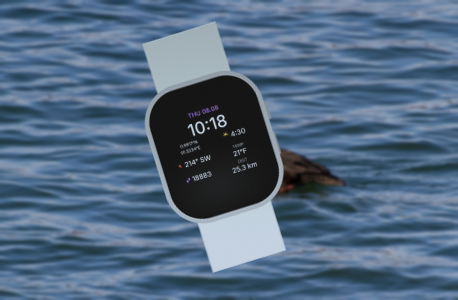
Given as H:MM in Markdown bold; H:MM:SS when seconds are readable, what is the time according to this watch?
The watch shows **10:18**
